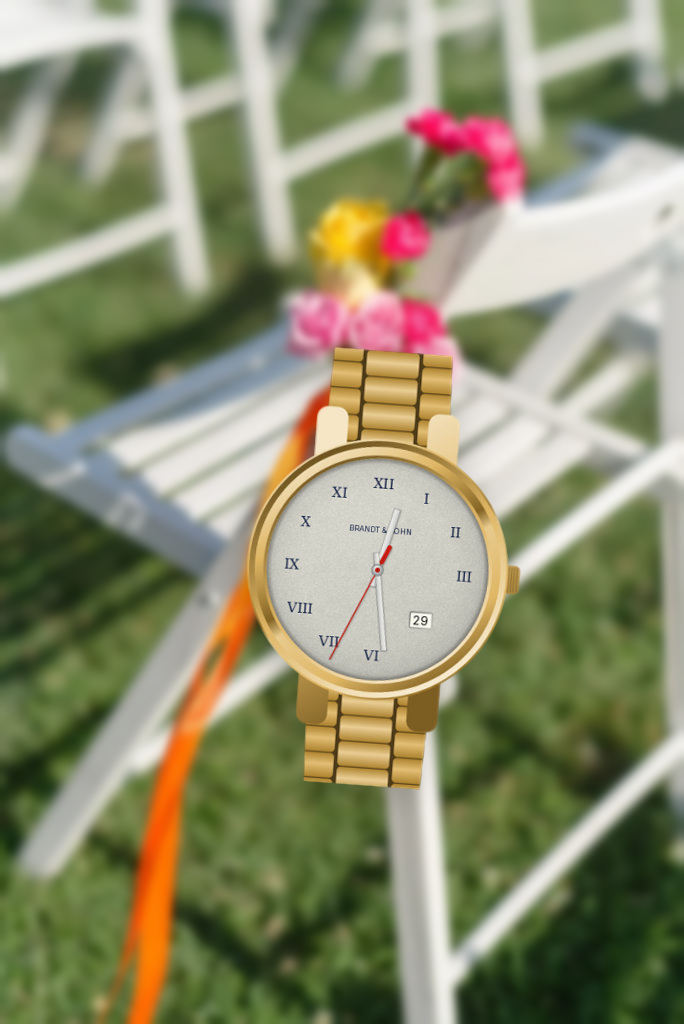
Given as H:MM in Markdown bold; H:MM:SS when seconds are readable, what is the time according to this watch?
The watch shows **12:28:34**
